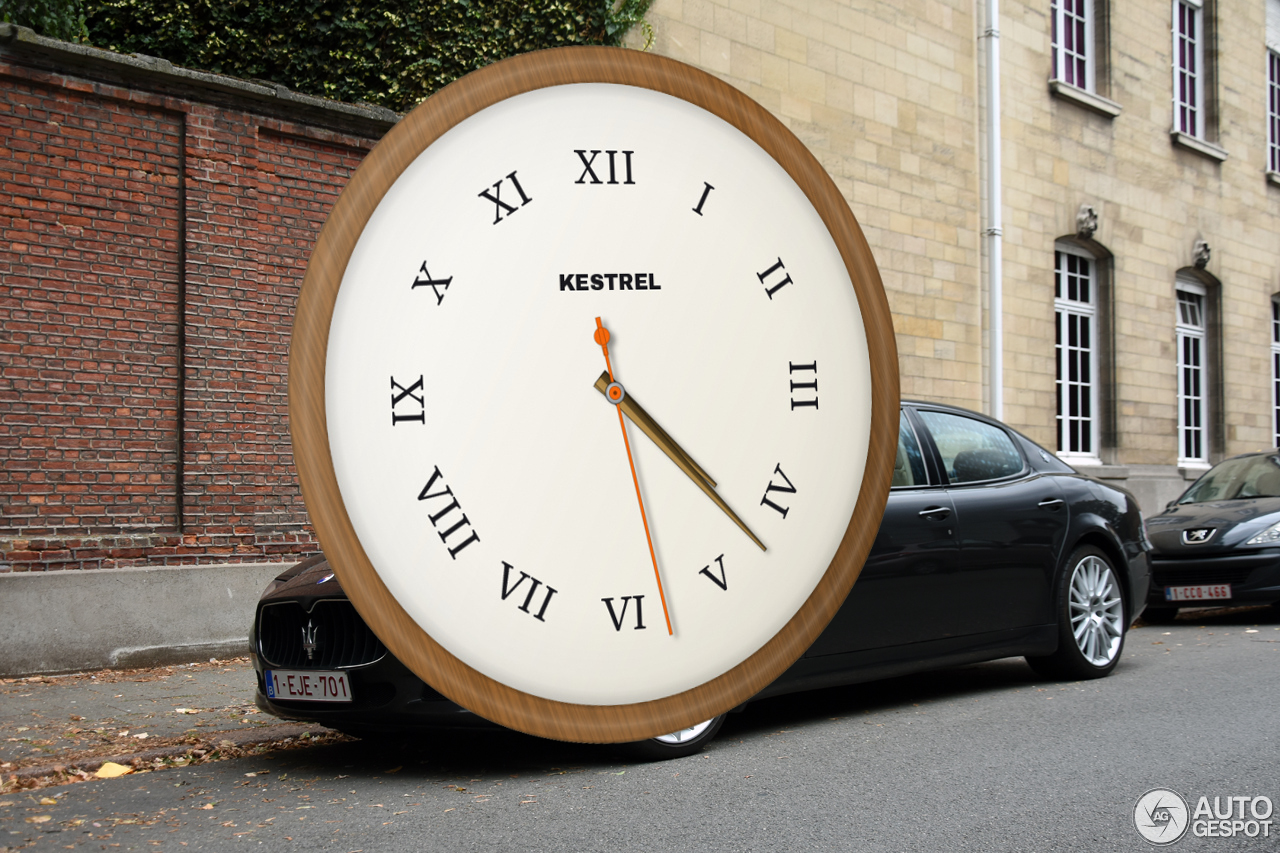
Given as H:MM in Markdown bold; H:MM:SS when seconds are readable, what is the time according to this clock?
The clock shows **4:22:28**
